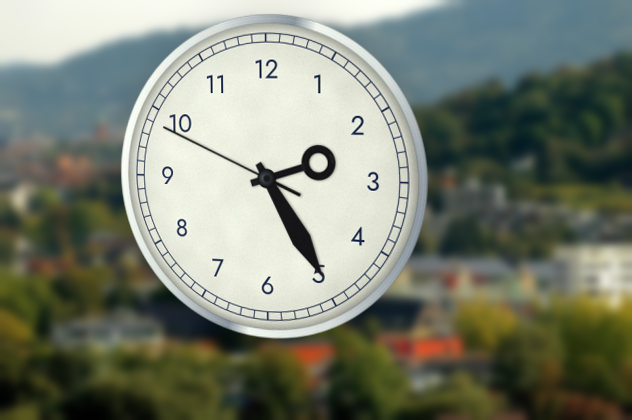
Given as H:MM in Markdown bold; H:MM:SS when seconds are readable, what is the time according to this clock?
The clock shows **2:24:49**
